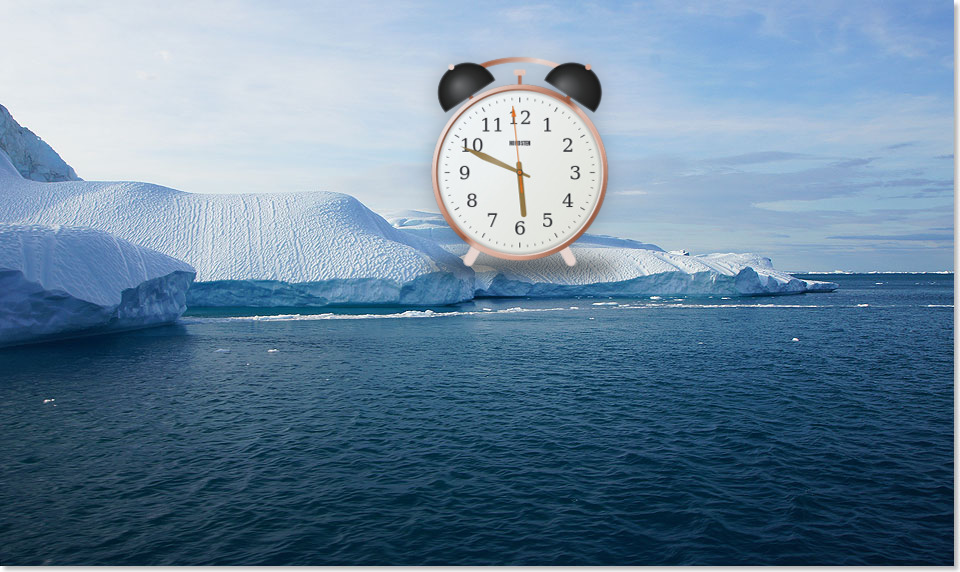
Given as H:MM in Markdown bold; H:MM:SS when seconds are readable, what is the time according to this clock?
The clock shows **5:48:59**
